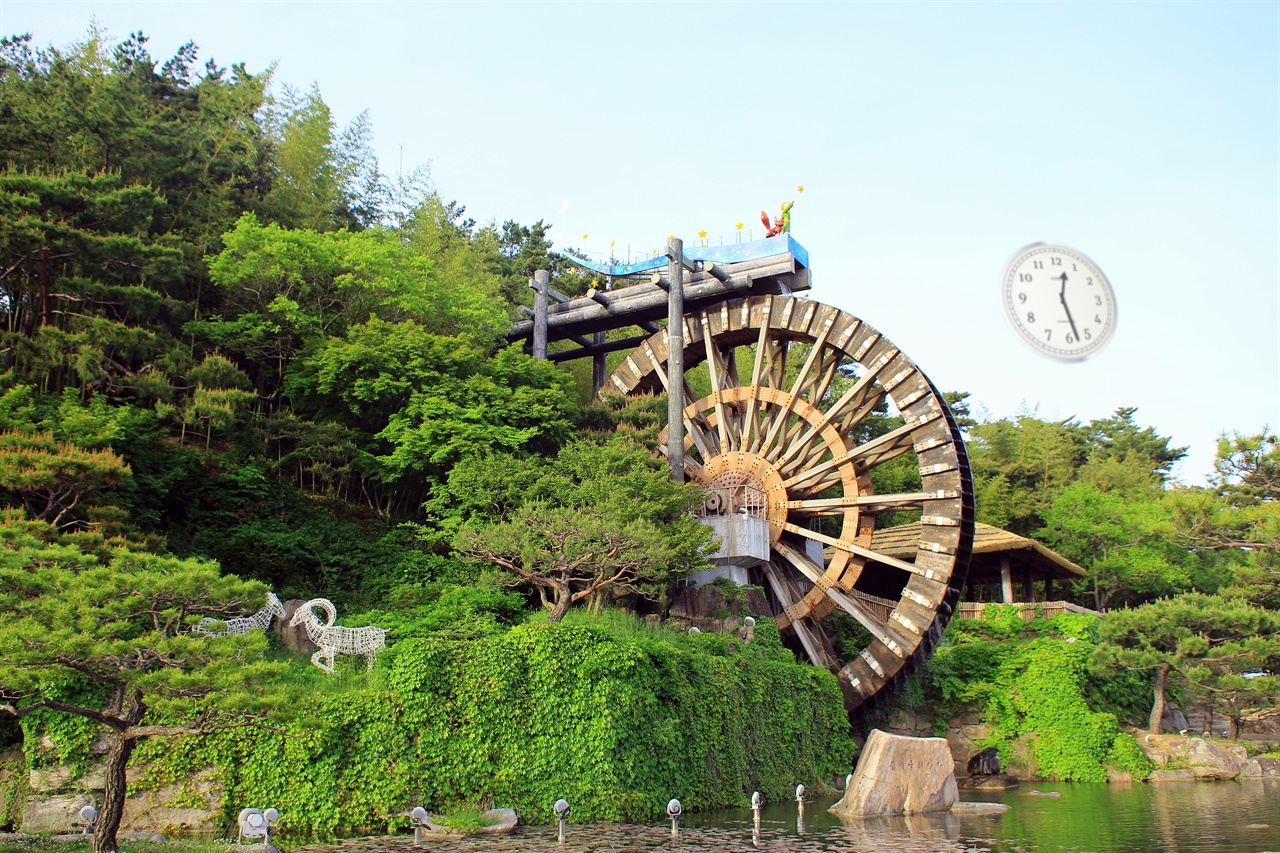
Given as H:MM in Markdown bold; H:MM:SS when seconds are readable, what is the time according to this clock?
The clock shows **12:28**
